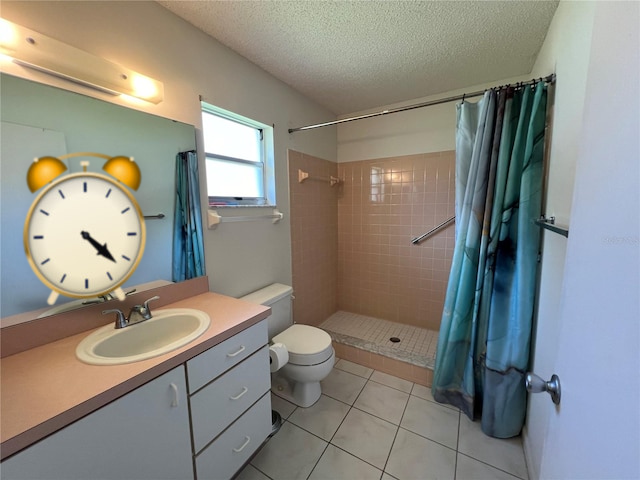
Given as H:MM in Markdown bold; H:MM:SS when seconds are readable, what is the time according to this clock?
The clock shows **4:22**
